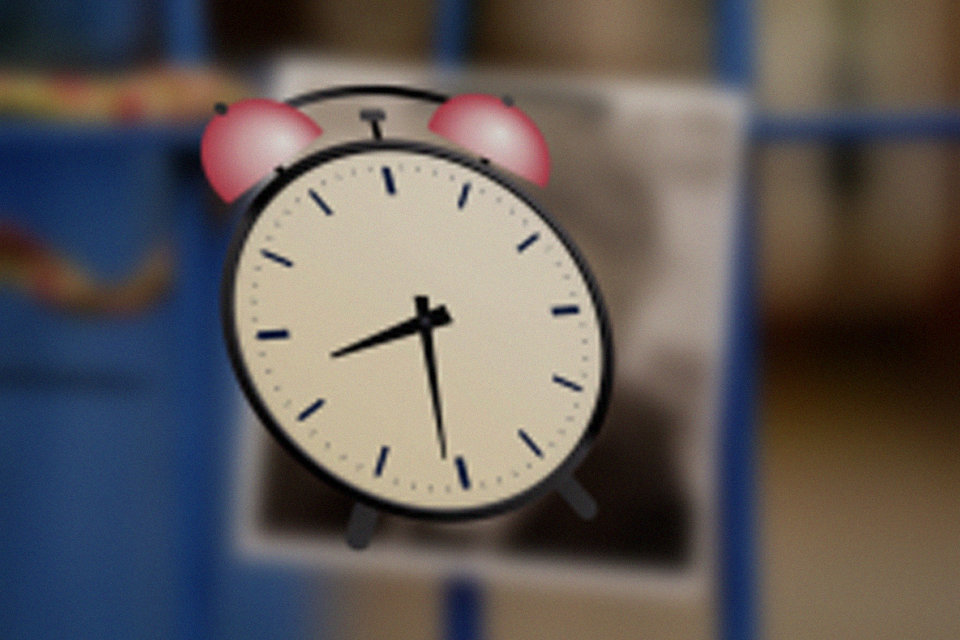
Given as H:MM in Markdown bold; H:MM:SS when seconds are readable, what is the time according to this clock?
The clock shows **8:31**
